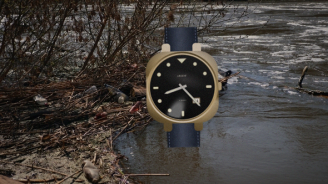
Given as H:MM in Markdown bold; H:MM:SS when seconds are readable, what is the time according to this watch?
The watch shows **8:23**
